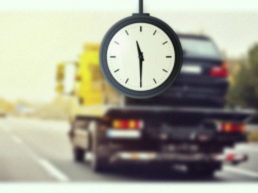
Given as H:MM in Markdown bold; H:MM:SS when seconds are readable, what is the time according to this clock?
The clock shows **11:30**
